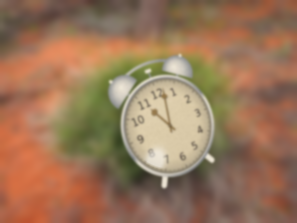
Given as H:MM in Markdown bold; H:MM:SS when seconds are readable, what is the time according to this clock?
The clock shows **11:02**
